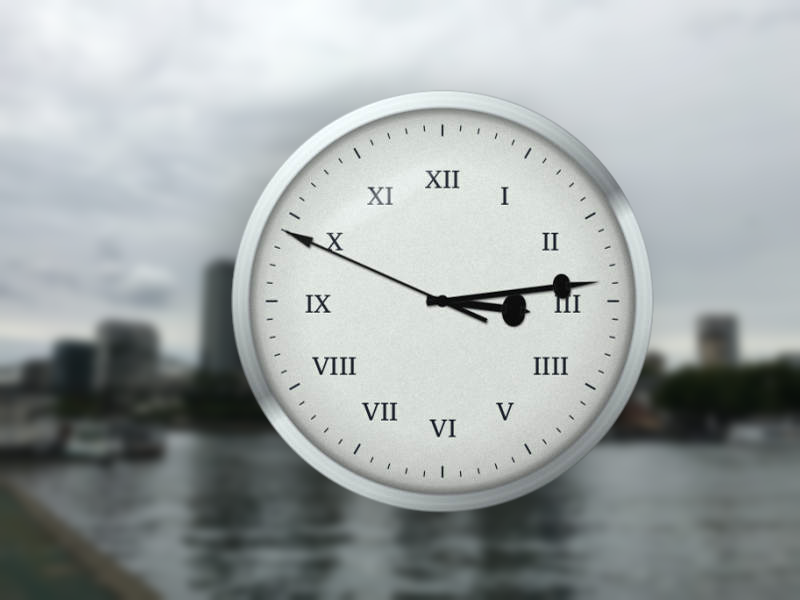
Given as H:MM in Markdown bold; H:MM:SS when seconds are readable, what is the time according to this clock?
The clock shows **3:13:49**
